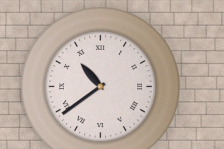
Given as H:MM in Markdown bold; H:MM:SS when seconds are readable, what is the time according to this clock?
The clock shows **10:39**
